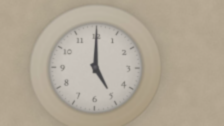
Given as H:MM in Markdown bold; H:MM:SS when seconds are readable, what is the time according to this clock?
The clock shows **5:00**
